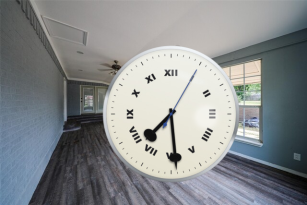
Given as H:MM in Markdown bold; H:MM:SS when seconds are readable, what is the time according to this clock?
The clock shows **7:29:05**
